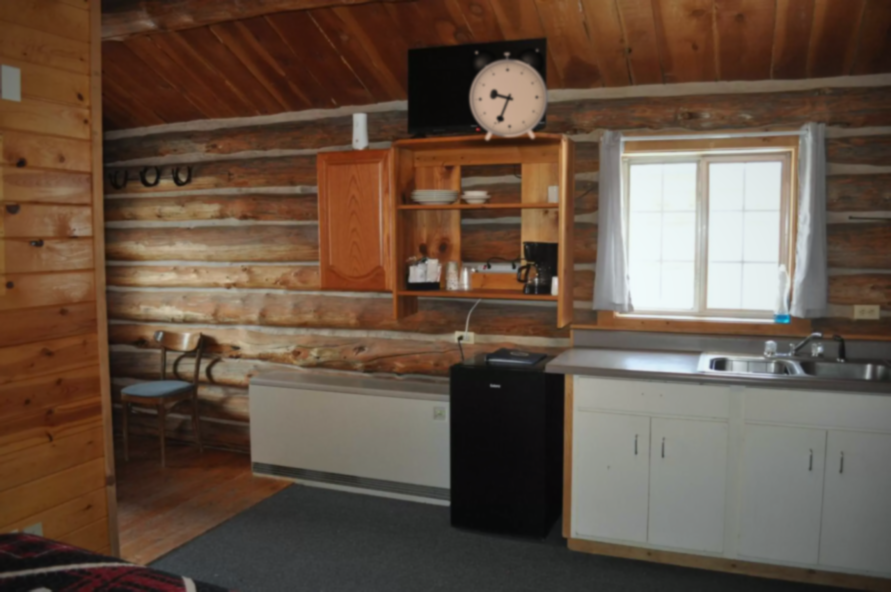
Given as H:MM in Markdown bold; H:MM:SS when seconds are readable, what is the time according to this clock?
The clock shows **9:34**
